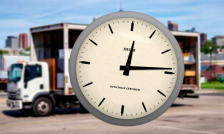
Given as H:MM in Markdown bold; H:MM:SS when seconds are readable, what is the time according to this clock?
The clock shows **12:14**
